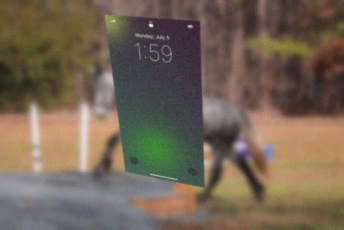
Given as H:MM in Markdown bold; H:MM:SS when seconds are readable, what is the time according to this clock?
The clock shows **1:59**
